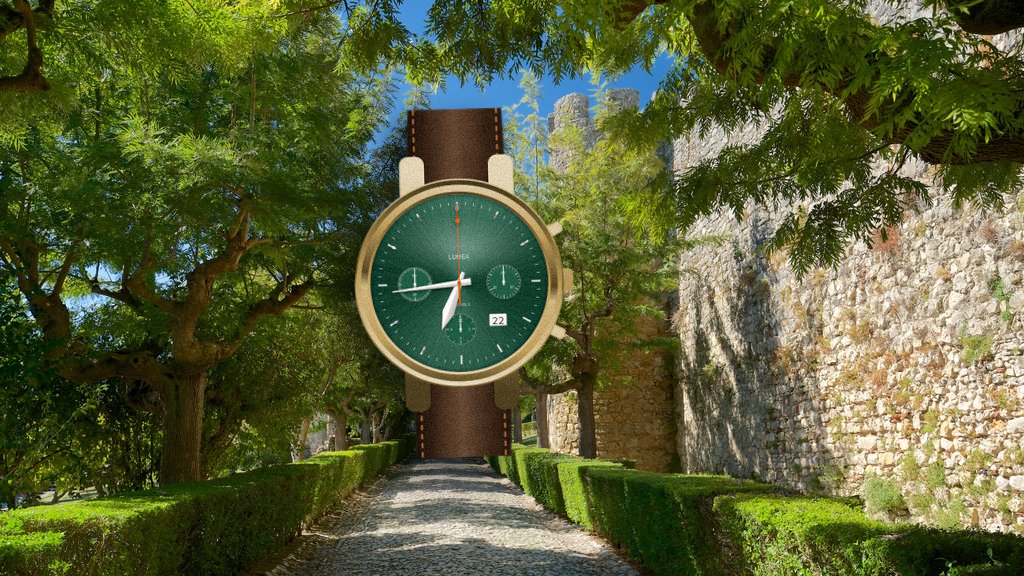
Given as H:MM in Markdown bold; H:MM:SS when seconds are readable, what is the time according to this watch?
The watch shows **6:44**
